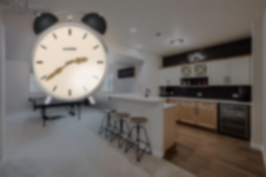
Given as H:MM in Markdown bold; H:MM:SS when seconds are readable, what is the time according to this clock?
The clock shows **2:39**
